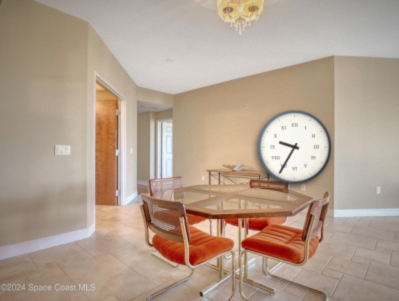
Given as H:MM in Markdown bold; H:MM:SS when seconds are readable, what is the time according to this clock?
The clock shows **9:35**
